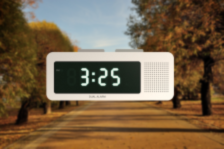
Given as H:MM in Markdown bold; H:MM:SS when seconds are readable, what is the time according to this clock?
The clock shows **3:25**
